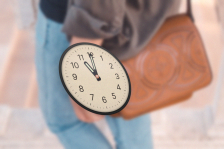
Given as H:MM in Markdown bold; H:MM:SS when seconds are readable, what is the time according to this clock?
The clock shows **11:00**
